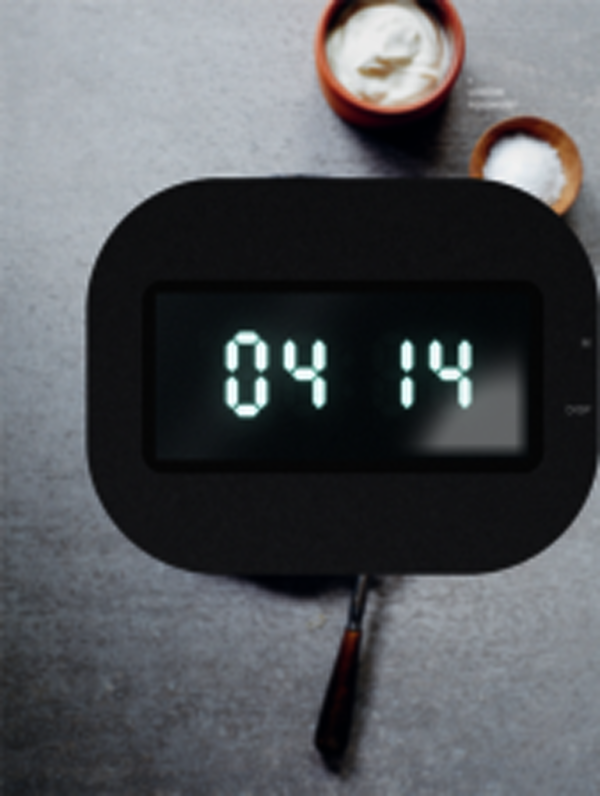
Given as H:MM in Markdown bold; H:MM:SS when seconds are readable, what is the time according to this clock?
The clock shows **4:14**
